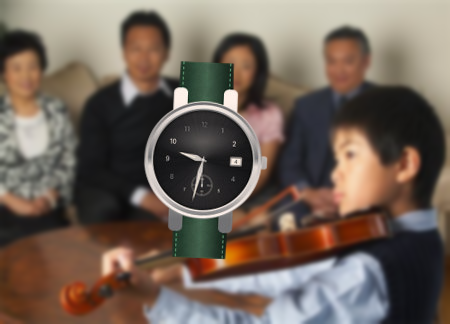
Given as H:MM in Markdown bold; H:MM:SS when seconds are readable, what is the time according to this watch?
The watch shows **9:32**
